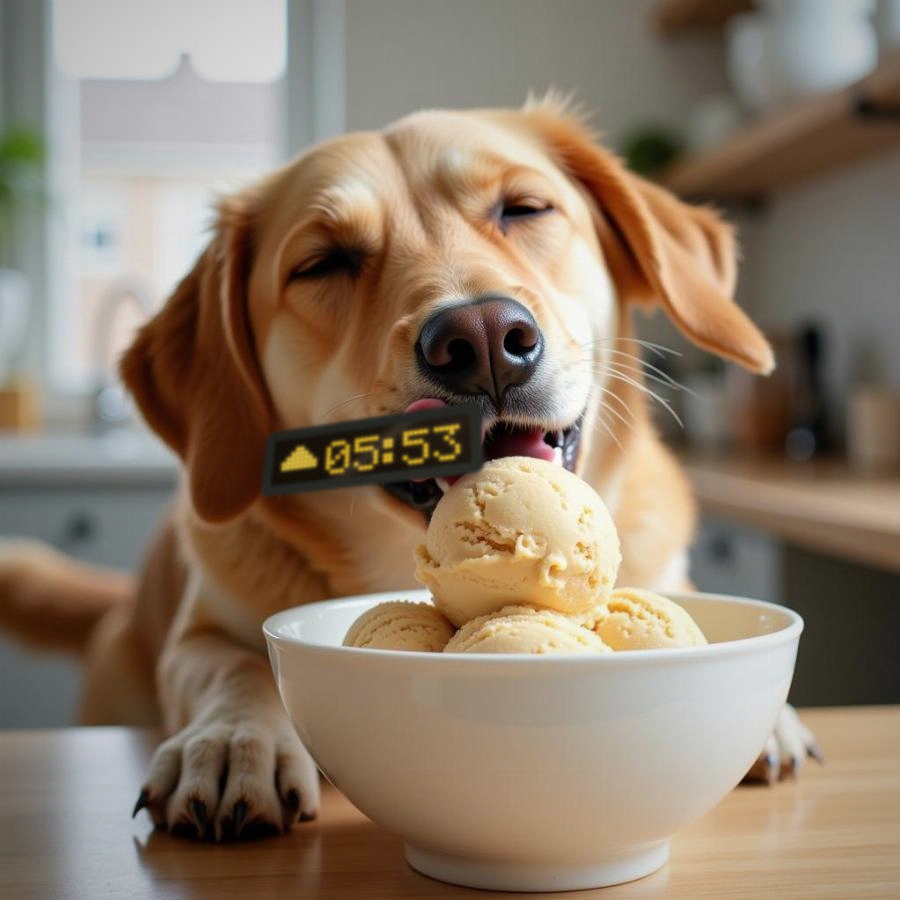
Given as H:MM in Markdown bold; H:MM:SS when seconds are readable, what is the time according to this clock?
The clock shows **5:53**
